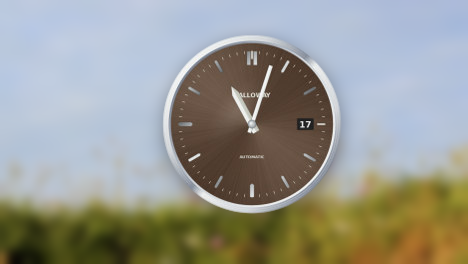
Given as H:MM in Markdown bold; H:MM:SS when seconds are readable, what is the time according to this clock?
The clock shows **11:03**
